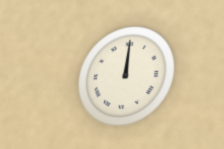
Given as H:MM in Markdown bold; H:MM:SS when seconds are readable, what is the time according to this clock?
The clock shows **12:00**
